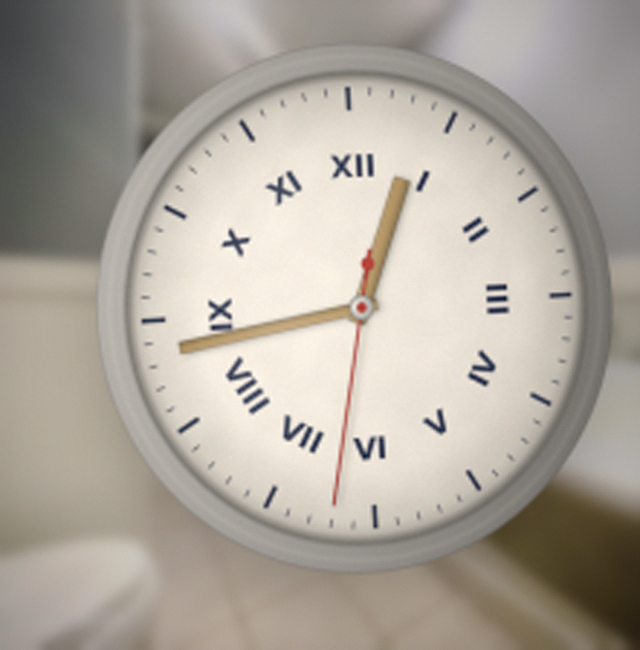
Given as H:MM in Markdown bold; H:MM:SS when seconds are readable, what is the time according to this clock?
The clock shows **12:43:32**
